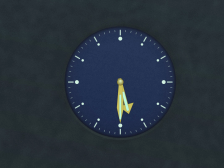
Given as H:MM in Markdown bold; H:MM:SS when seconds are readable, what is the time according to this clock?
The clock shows **5:30**
